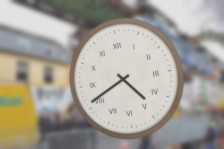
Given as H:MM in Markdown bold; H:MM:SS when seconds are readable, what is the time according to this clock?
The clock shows **4:41**
